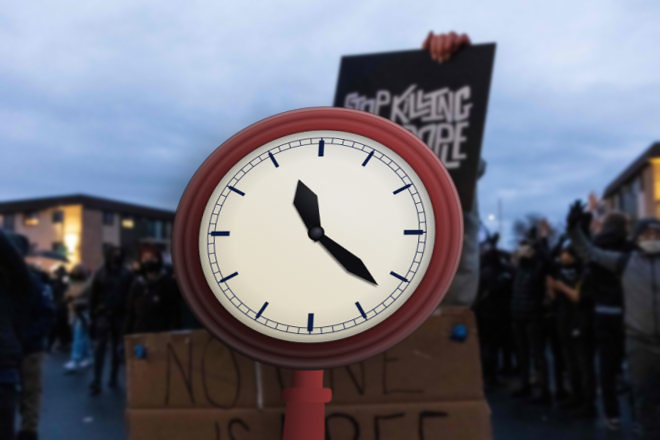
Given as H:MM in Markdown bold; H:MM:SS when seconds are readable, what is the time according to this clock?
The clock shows **11:22**
